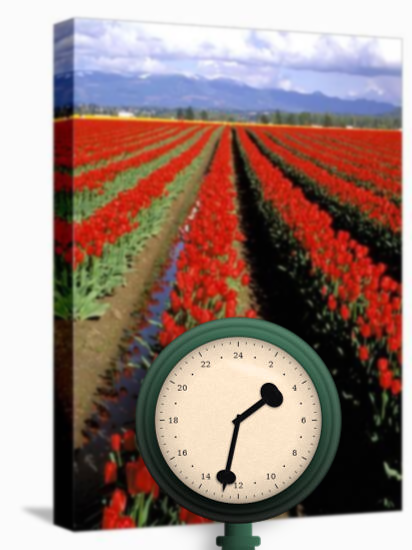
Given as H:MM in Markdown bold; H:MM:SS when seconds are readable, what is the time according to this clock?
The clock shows **3:32**
